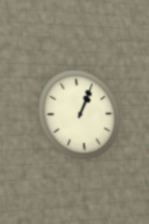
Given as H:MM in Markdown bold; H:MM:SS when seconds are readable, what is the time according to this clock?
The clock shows **1:05**
